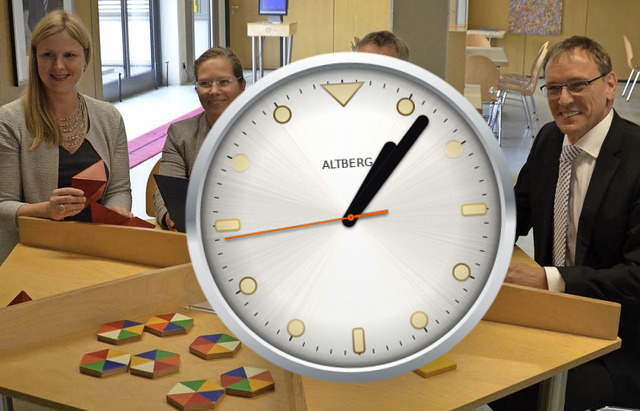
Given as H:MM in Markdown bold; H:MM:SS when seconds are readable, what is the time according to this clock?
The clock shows **1:06:44**
